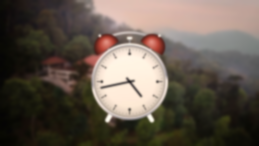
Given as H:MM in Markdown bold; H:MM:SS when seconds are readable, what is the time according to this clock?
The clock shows **4:43**
